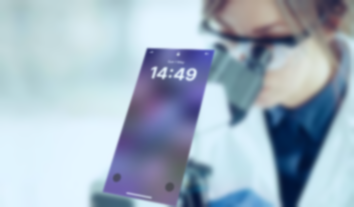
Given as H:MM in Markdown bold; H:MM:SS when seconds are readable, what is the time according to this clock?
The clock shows **14:49**
